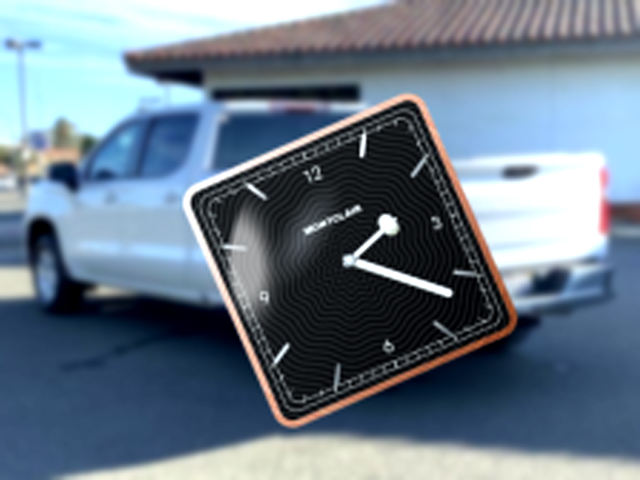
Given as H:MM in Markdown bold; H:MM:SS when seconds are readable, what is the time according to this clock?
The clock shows **2:22**
